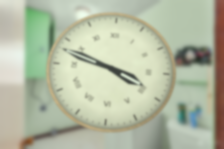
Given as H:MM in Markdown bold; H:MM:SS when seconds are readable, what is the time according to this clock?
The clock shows **3:48**
